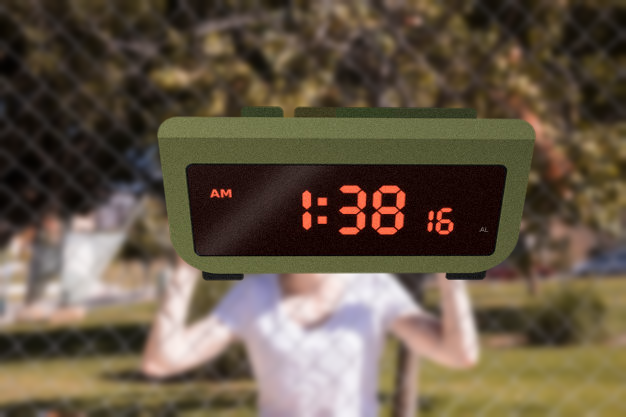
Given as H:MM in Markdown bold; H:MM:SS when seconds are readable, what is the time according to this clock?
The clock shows **1:38:16**
